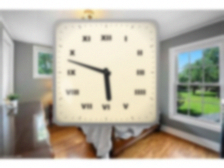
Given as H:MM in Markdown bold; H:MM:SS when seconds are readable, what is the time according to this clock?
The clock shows **5:48**
